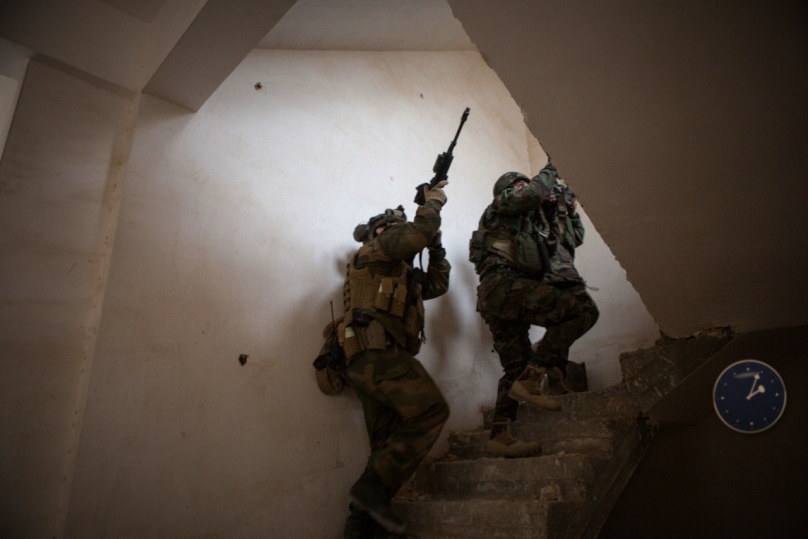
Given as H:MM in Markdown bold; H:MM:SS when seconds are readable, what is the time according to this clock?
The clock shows **2:04**
